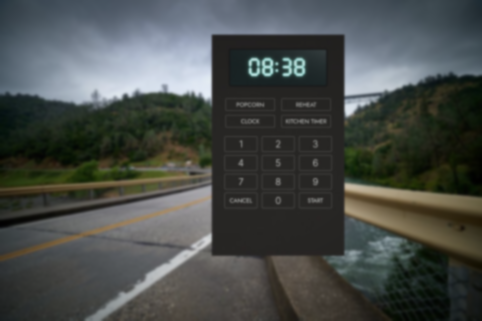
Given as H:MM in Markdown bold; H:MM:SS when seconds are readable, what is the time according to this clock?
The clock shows **8:38**
